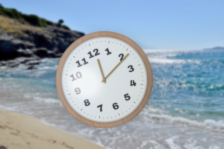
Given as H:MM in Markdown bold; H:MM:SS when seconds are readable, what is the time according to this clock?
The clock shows **12:11**
